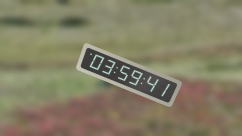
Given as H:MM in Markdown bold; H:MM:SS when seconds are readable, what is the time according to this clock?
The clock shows **3:59:41**
